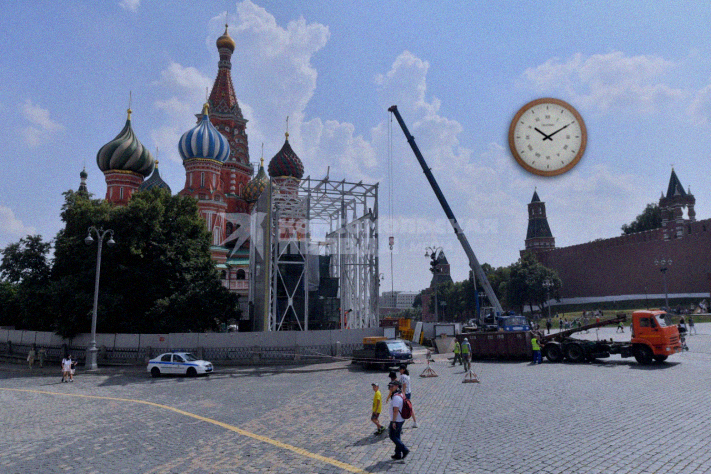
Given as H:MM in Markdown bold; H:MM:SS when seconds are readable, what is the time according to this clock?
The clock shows **10:10**
